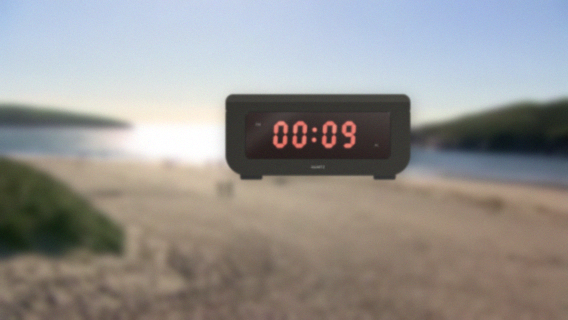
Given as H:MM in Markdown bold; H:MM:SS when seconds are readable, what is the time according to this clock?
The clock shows **0:09**
